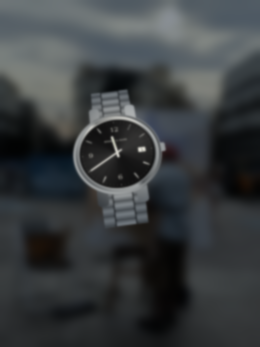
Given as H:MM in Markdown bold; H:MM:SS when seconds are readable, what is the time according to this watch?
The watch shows **11:40**
